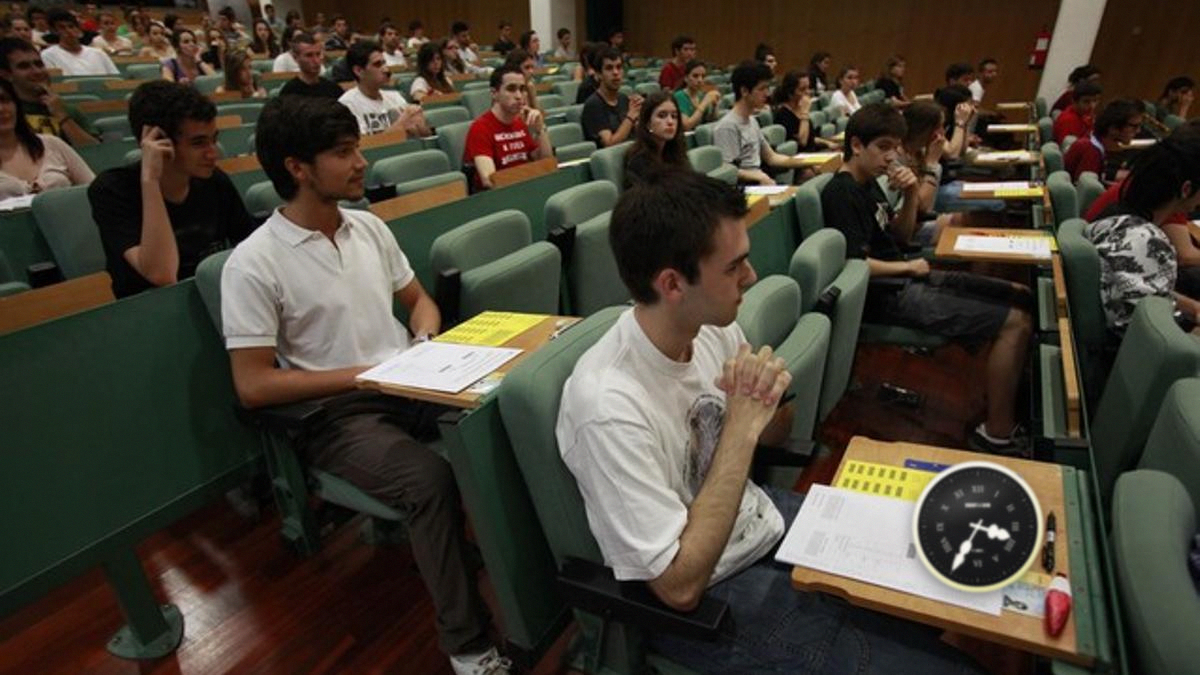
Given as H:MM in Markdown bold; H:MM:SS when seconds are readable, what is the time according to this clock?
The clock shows **3:35**
